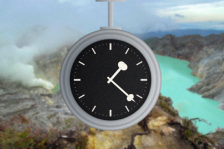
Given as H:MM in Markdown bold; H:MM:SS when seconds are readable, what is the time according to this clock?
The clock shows **1:22**
